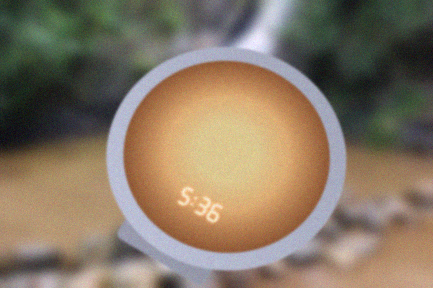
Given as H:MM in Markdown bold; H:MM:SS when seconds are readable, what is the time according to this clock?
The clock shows **5:36**
